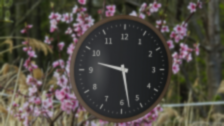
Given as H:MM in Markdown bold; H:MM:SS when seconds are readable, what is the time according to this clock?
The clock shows **9:28**
